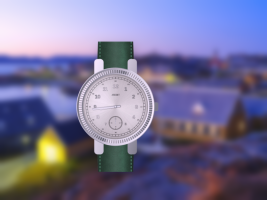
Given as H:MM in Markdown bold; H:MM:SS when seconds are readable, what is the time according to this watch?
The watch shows **8:44**
